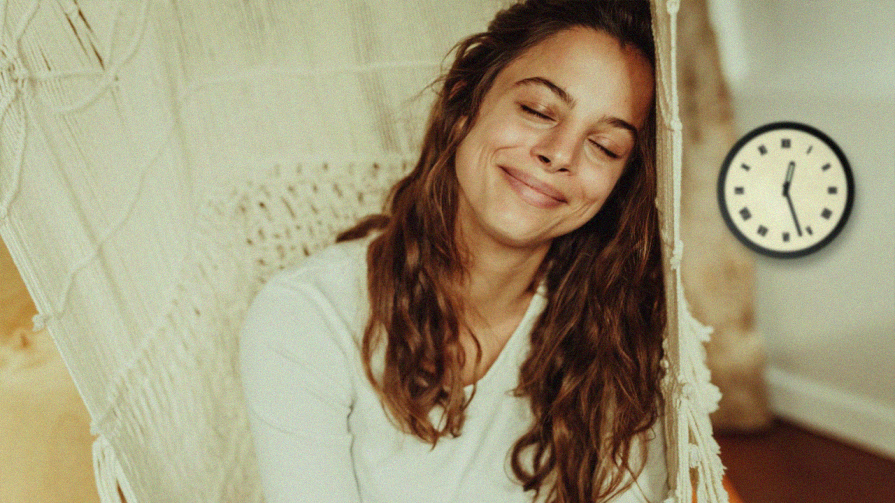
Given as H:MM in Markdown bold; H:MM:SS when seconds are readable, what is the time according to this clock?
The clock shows **12:27**
